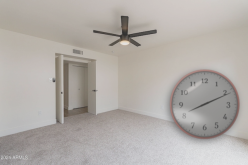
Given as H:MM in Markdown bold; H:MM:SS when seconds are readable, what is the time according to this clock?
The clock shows **8:11**
